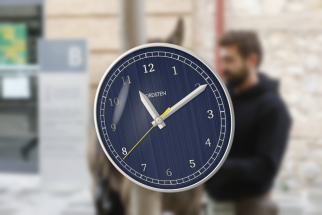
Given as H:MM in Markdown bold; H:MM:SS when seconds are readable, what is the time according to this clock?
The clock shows **11:10:39**
